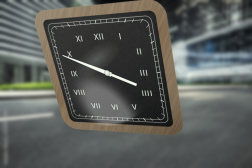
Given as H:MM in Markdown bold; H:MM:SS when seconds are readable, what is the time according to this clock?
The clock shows **3:49**
